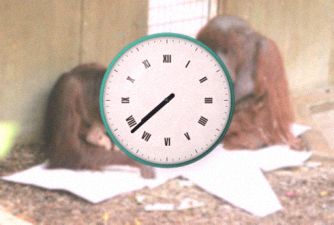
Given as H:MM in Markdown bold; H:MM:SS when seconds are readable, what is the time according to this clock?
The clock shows **7:38**
